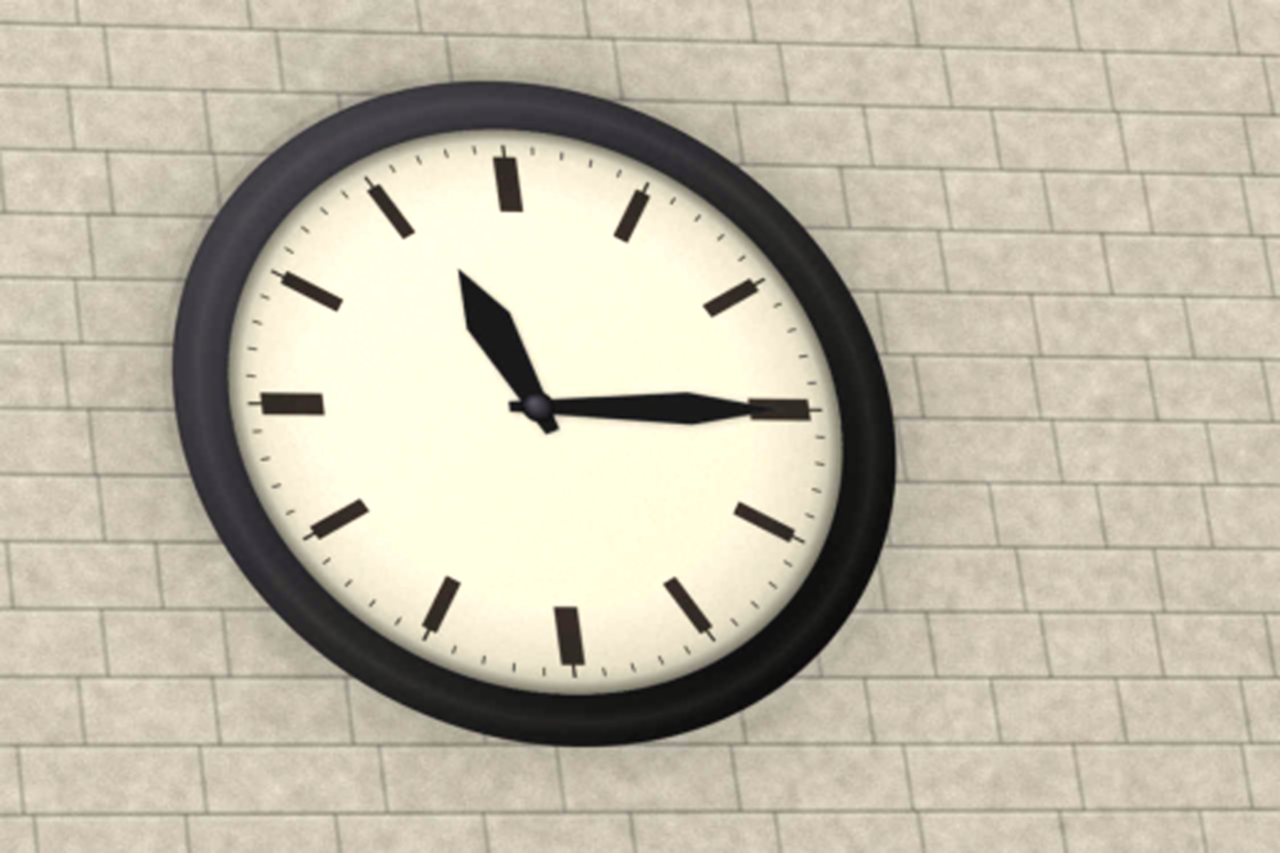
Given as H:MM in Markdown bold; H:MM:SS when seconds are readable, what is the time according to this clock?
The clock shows **11:15**
